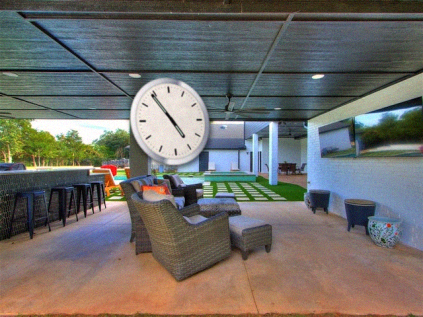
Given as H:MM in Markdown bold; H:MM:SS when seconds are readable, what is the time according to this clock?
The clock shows **4:54**
